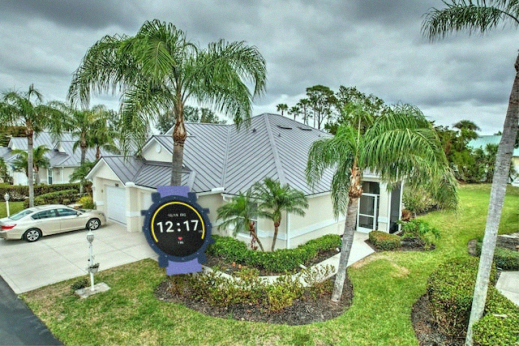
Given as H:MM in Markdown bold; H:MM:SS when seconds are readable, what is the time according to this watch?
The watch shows **12:17**
